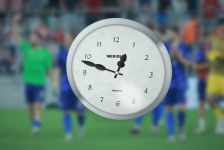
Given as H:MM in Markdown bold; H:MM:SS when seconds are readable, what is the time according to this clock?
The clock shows **12:48**
